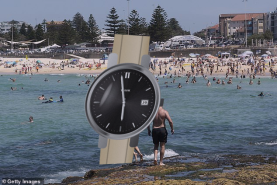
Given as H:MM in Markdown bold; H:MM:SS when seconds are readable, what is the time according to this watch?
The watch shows **5:58**
